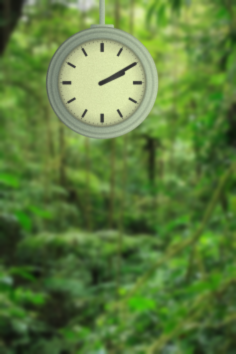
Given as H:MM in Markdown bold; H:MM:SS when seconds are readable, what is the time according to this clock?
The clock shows **2:10**
